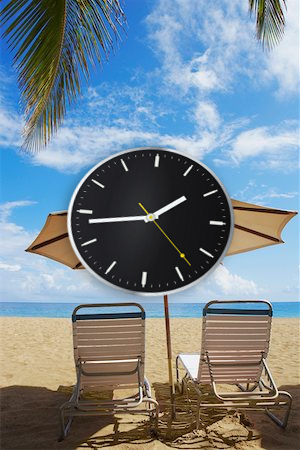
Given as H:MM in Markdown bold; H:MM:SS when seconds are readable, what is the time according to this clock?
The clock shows **1:43:23**
